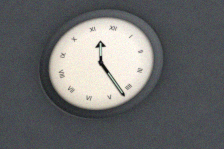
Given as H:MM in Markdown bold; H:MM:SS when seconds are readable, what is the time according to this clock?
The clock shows **11:22**
